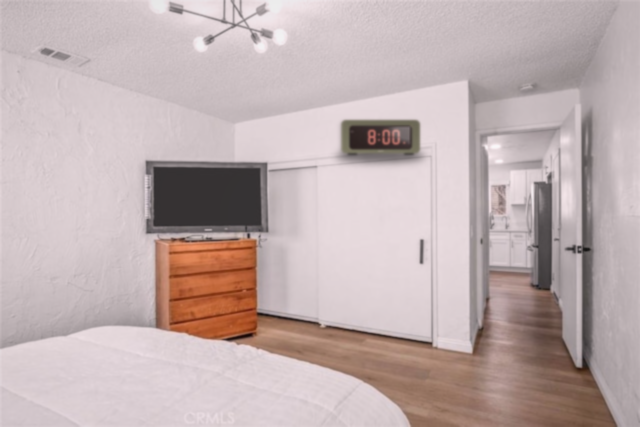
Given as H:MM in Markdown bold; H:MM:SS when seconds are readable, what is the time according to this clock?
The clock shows **8:00**
